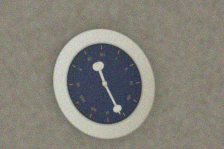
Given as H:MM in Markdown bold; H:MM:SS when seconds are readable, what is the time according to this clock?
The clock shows **11:26**
